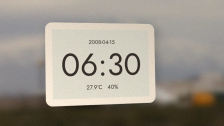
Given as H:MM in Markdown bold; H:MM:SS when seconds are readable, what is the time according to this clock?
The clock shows **6:30**
